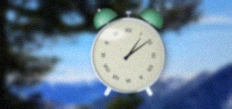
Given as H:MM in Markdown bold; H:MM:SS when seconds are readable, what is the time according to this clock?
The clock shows **1:09**
